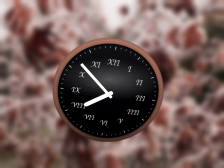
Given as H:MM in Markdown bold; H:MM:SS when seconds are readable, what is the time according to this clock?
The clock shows **7:52**
